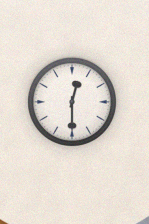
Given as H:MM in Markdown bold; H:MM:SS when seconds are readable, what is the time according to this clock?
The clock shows **12:30**
